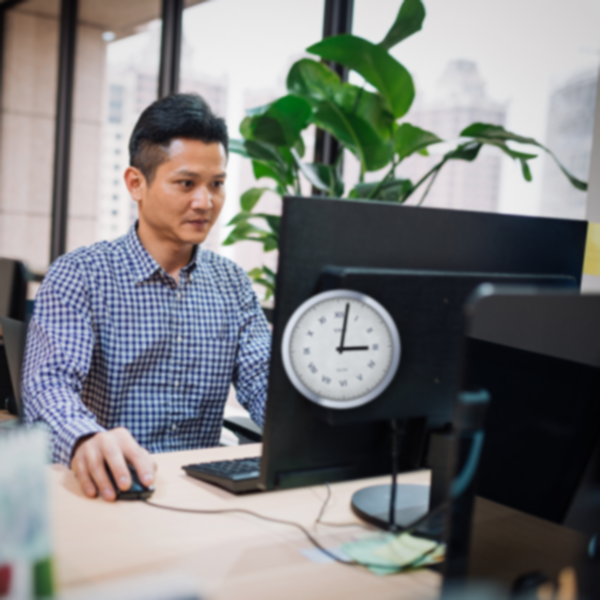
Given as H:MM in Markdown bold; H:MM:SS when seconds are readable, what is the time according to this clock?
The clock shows **3:02**
